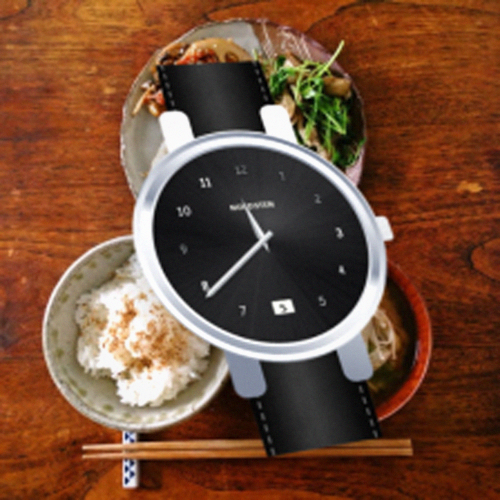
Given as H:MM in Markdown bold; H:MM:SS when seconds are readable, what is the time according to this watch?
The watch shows **11:39**
